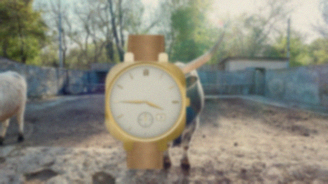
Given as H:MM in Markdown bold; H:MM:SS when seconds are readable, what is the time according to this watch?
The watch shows **3:45**
